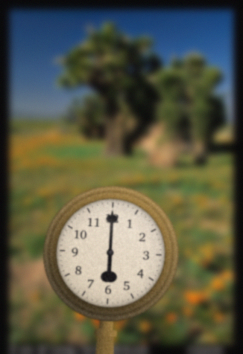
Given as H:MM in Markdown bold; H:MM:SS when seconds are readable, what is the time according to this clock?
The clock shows **6:00**
